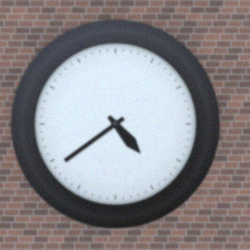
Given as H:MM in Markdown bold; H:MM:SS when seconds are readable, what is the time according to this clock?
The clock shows **4:39**
